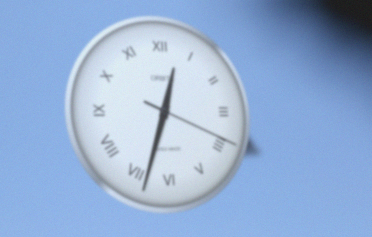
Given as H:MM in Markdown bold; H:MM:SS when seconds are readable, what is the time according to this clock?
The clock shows **12:33:19**
